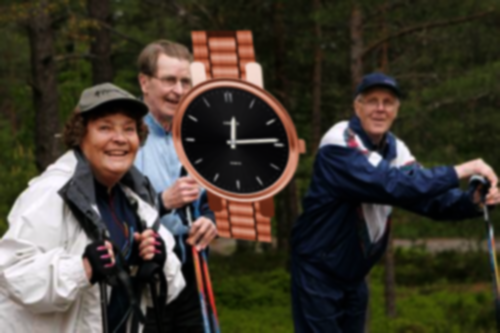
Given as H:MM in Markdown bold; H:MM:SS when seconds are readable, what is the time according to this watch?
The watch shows **12:14**
